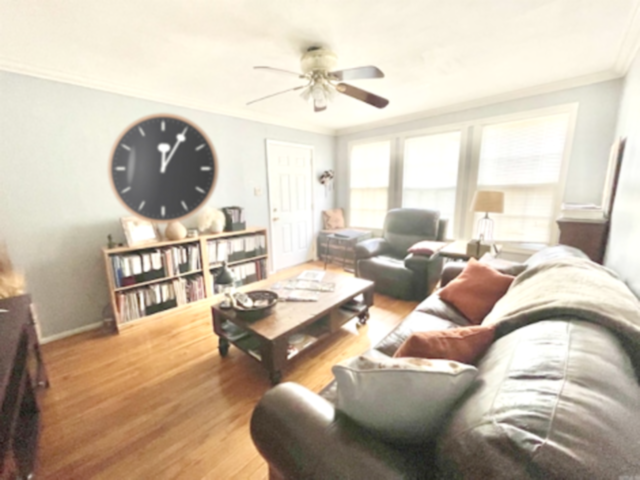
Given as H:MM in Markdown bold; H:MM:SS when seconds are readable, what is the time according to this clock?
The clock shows **12:05**
